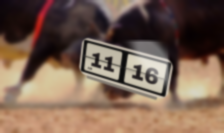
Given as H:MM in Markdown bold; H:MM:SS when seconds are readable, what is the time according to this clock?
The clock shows **11:16**
